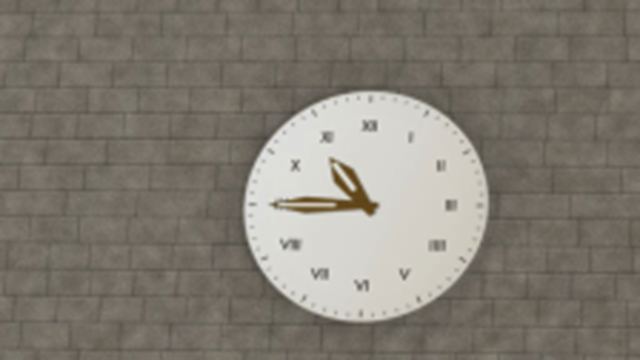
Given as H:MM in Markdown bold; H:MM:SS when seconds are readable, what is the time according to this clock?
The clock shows **10:45**
